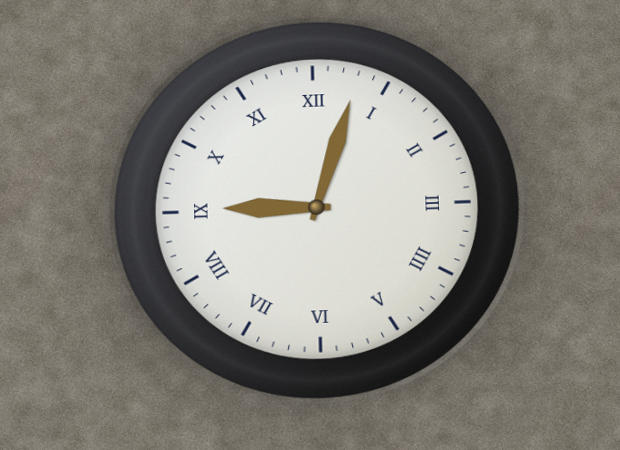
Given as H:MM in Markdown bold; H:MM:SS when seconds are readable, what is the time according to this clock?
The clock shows **9:03**
